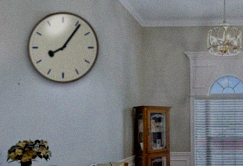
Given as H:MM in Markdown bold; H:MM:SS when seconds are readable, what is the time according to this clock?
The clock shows **8:06**
